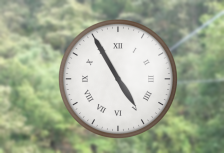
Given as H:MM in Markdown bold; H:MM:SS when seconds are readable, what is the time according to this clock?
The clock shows **4:55**
